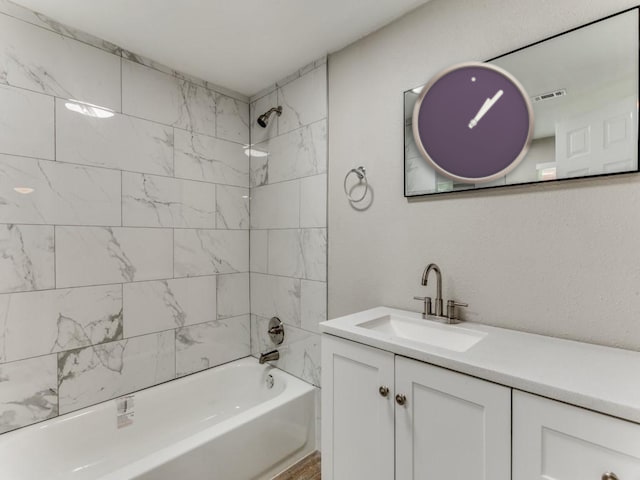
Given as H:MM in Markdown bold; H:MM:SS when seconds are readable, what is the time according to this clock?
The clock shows **1:07**
